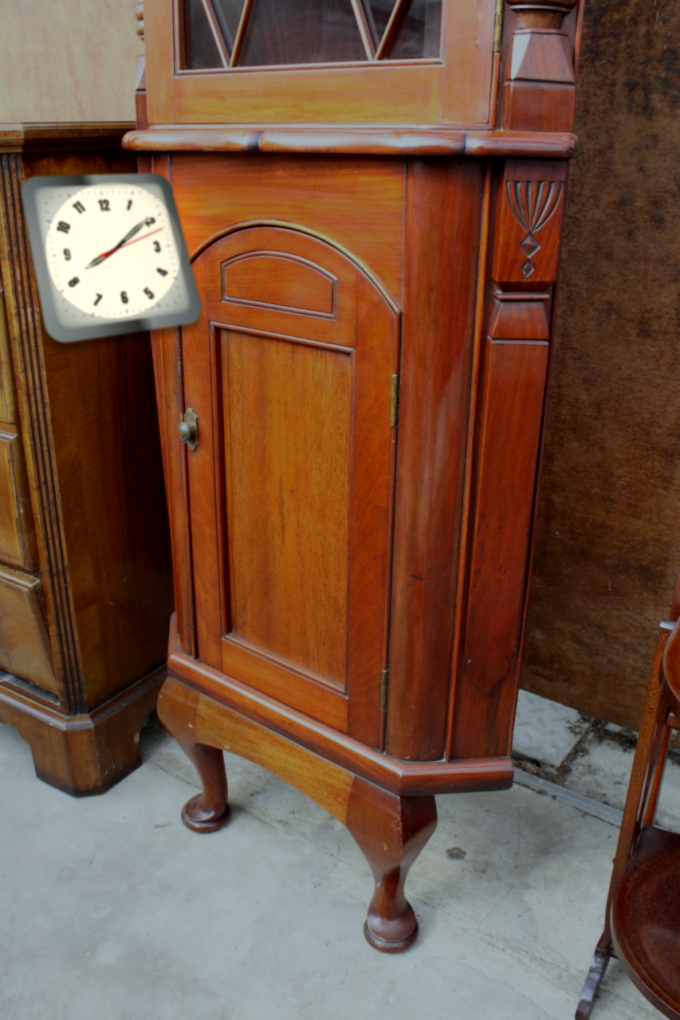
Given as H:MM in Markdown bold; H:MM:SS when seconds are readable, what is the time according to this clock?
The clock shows **8:09:12**
